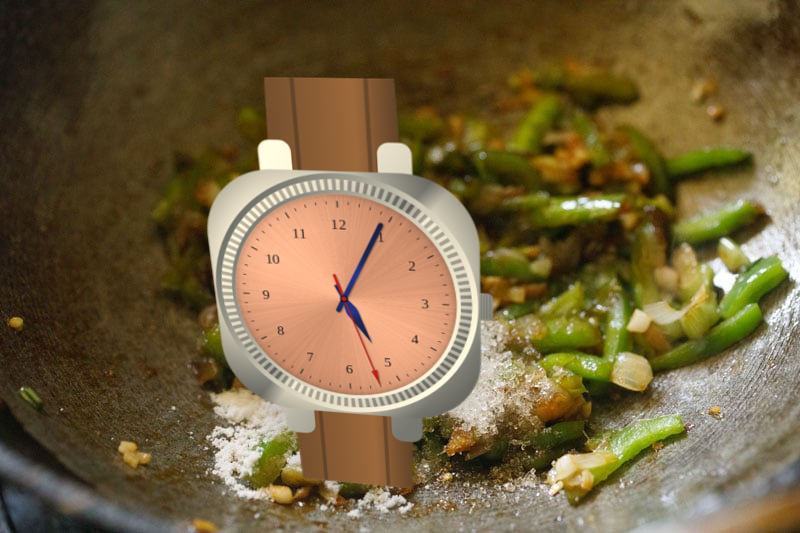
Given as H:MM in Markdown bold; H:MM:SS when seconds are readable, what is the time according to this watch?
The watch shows **5:04:27**
